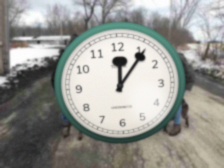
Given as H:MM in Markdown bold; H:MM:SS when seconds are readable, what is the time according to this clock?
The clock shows **12:06**
